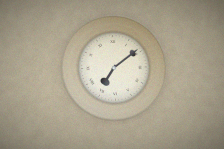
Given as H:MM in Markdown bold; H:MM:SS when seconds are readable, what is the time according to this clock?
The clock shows **7:09**
